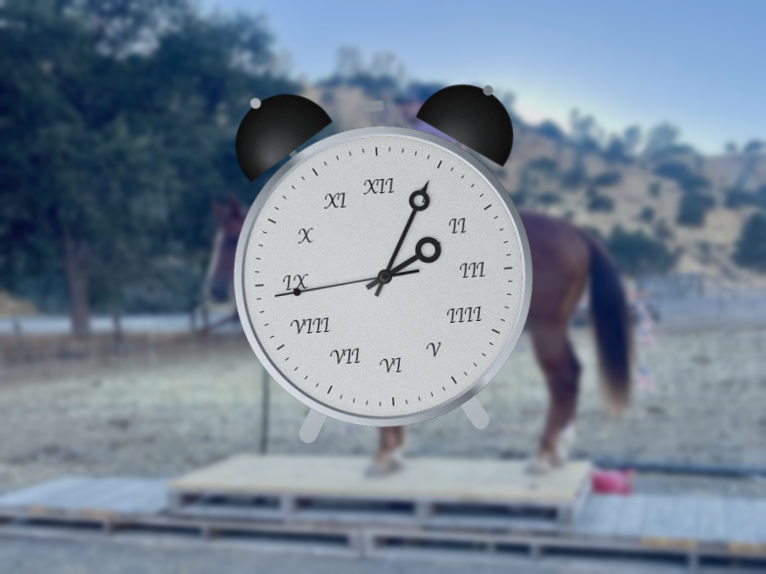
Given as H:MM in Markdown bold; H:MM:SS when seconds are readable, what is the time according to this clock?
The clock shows **2:04:44**
